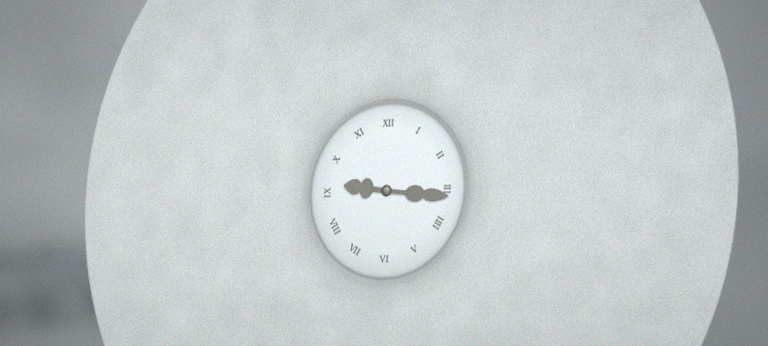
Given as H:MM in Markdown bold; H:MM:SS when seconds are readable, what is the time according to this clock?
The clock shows **9:16**
